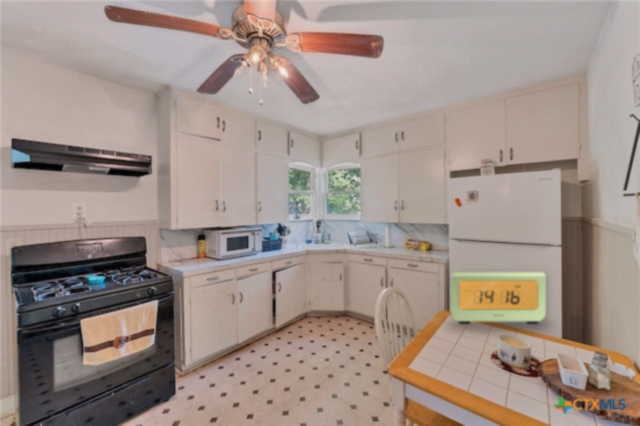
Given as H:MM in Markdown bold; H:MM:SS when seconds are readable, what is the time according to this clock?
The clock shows **14:16**
